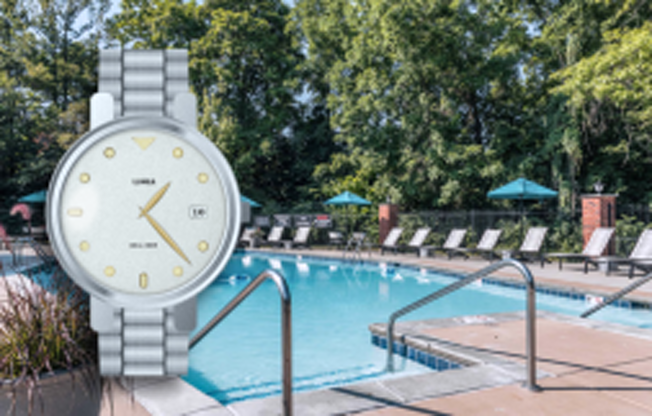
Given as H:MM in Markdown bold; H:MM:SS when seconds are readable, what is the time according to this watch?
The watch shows **1:23**
